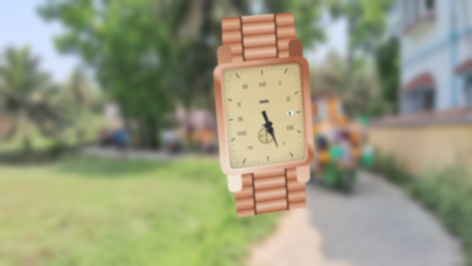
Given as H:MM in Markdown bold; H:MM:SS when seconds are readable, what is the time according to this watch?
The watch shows **5:27**
